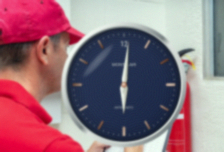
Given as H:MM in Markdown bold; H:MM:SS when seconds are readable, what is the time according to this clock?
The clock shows **6:01**
